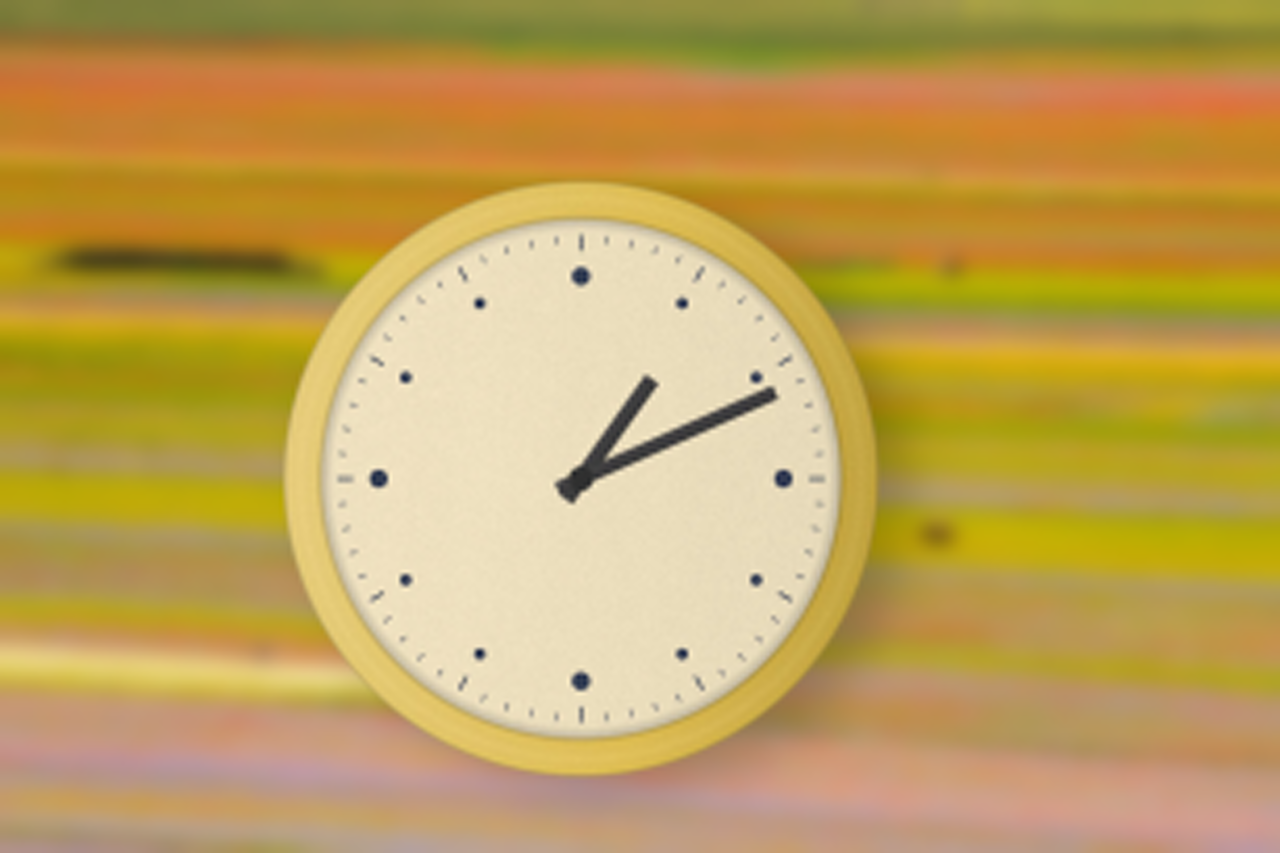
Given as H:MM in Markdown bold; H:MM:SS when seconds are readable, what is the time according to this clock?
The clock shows **1:11**
